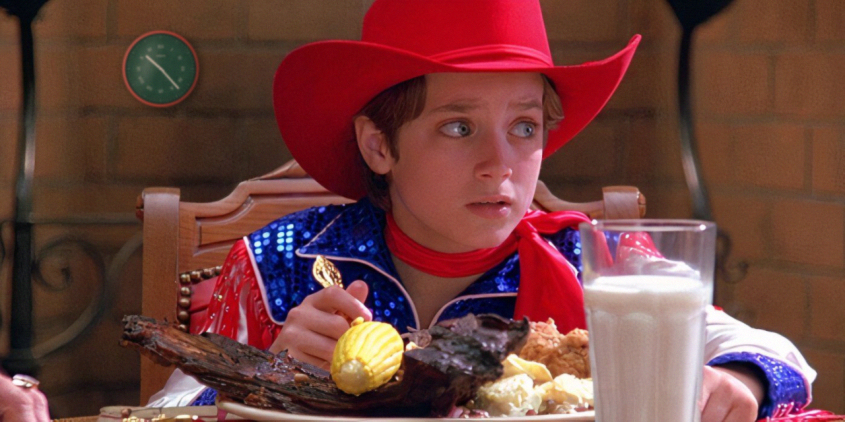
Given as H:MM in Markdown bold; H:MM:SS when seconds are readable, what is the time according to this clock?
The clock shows **10:23**
